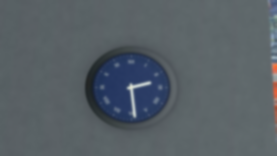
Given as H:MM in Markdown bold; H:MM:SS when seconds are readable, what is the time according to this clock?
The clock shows **2:29**
